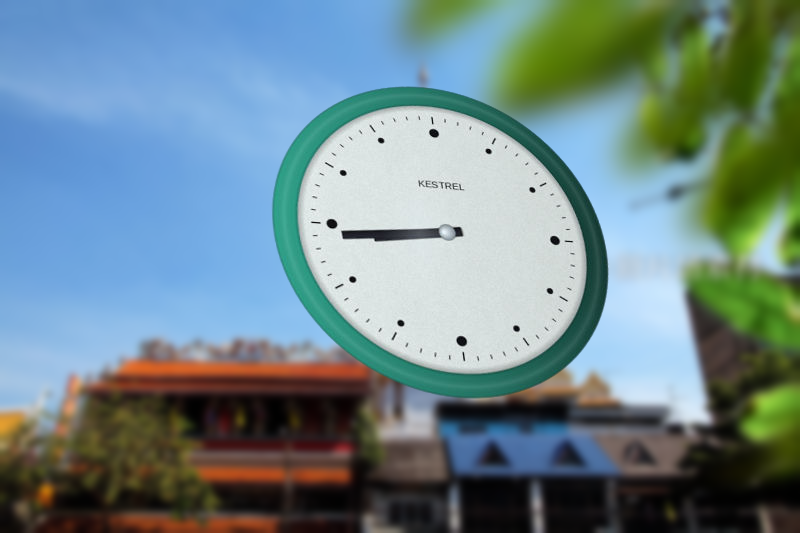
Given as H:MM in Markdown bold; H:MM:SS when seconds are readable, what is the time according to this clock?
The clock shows **8:44**
